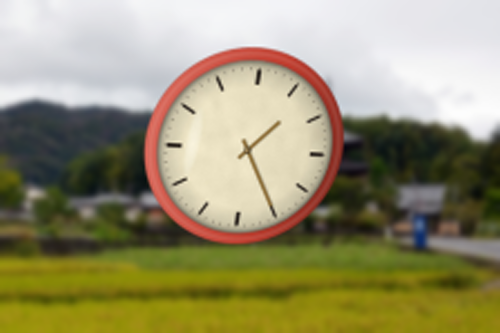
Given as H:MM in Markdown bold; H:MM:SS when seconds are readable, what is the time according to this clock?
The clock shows **1:25**
